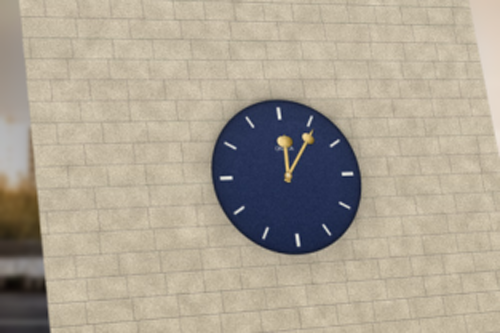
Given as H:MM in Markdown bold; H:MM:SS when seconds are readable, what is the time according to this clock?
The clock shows **12:06**
